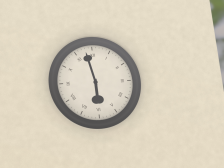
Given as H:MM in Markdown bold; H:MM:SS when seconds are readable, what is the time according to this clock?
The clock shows **5:58**
